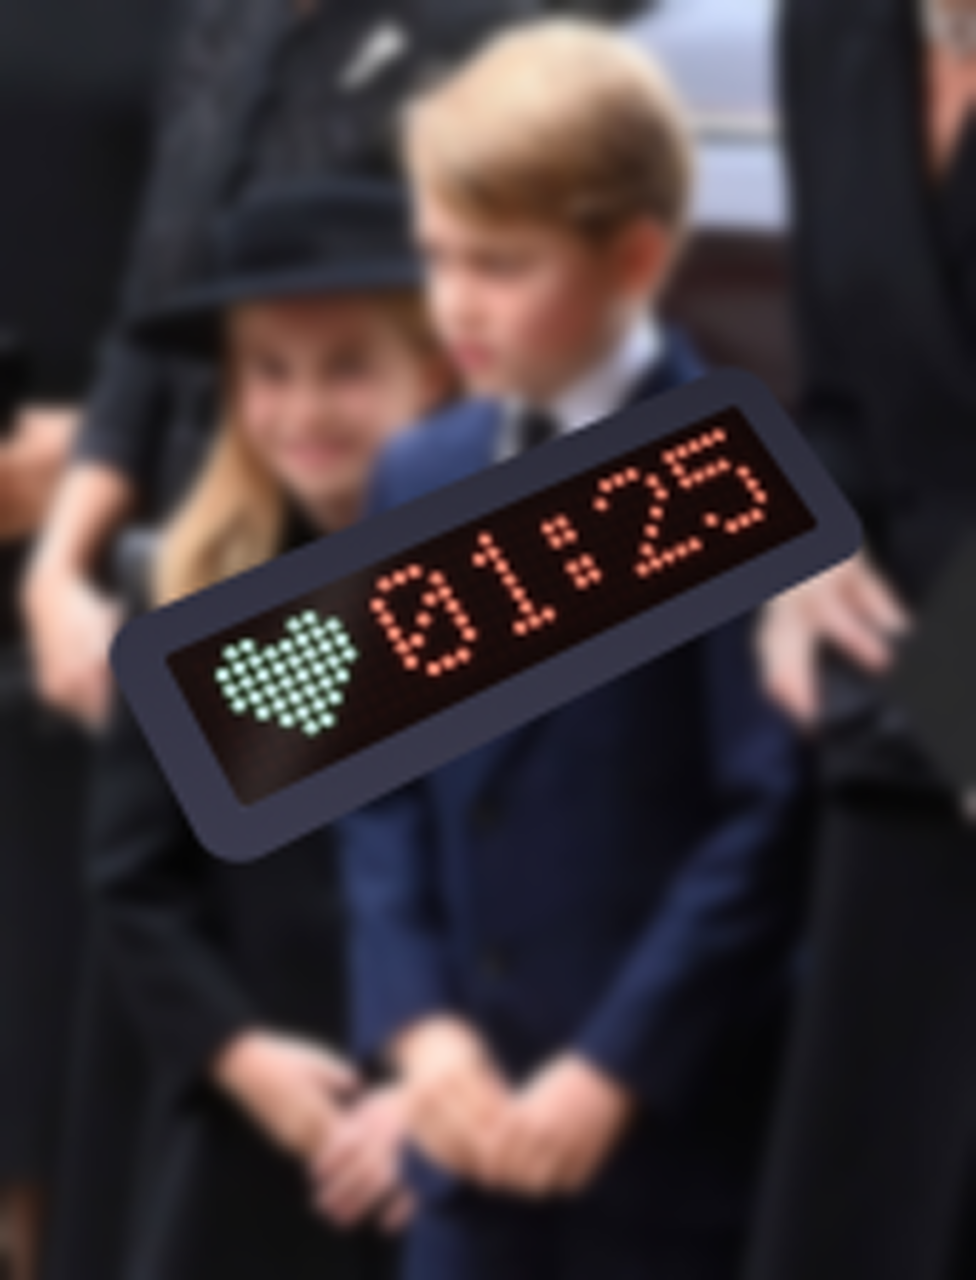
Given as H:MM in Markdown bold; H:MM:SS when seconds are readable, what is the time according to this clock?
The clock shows **1:25**
